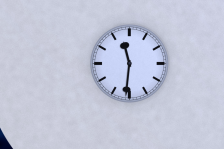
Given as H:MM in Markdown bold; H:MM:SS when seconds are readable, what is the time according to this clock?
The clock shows **11:31**
